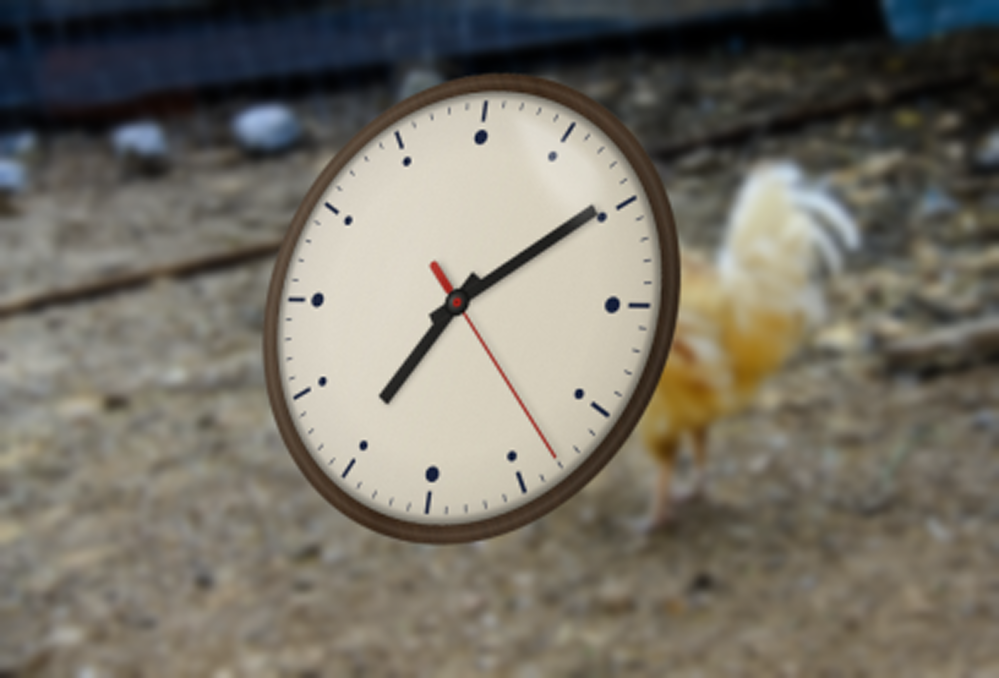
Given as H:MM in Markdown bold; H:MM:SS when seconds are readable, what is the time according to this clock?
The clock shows **7:09:23**
